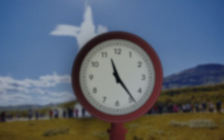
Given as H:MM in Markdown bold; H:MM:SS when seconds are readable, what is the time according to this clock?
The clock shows **11:24**
